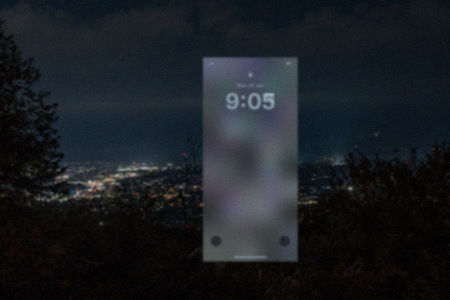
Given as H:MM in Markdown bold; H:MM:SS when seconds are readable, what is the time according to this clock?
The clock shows **9:05**
